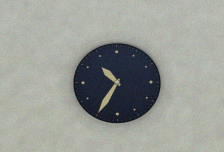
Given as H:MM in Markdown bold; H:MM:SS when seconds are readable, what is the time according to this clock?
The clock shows **10:35**
